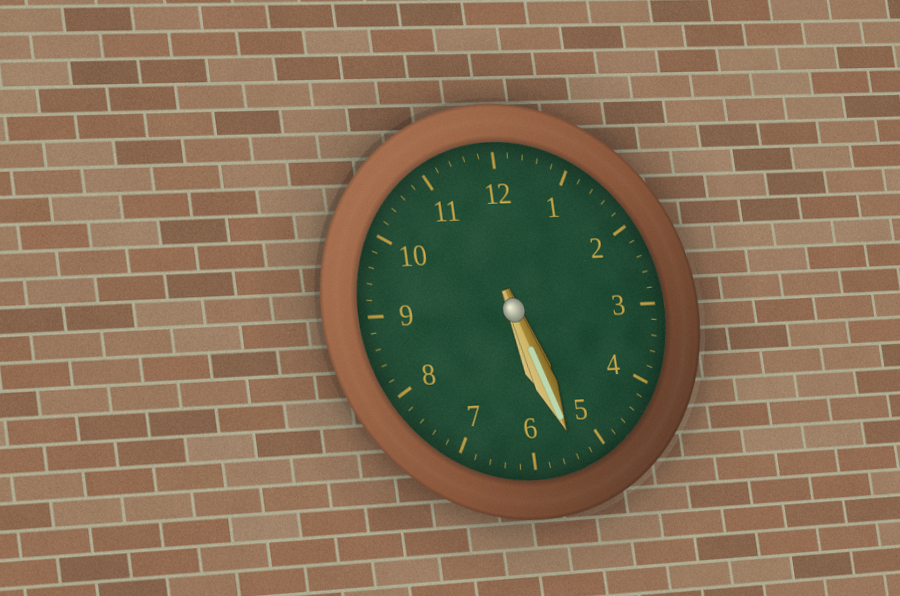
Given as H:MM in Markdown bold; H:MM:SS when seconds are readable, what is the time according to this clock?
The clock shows **5:27**
